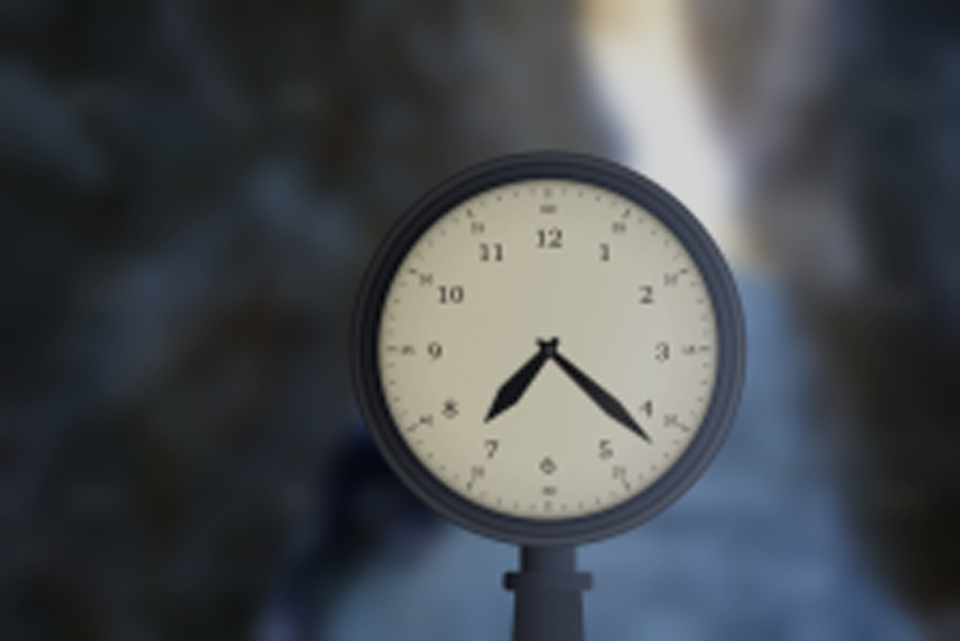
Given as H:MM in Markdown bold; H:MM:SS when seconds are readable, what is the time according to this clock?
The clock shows **7:22**
